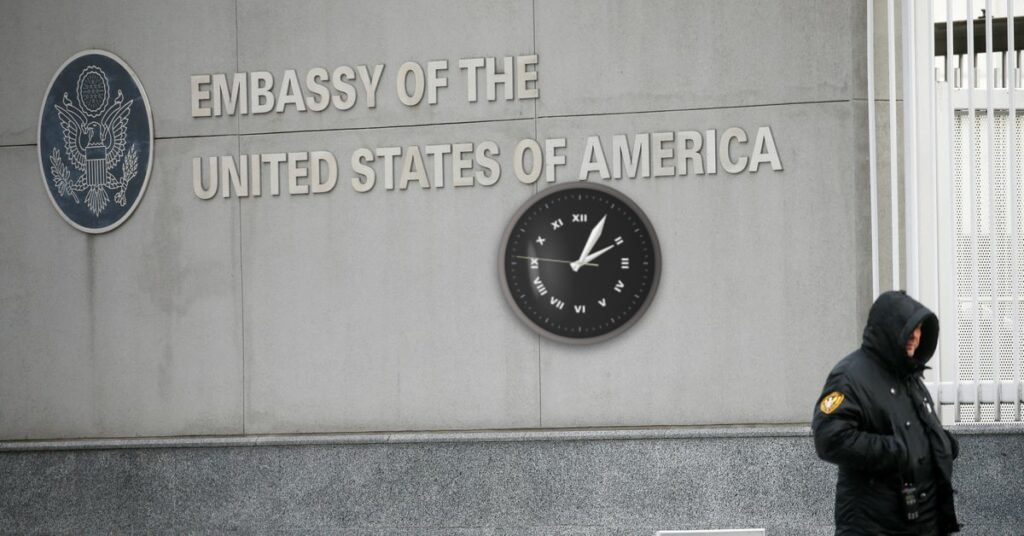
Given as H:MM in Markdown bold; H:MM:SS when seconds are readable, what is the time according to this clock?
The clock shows **2:04:46**
